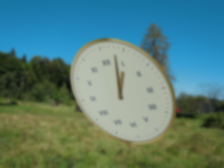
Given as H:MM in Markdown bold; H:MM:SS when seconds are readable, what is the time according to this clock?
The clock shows **1:03**
